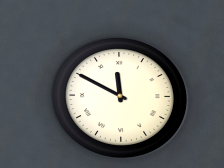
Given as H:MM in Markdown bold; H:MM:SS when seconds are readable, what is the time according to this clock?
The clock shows **11:50**
